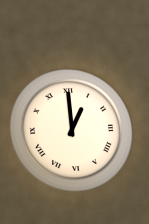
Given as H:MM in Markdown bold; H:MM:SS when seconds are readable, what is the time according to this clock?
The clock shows **1:00**
